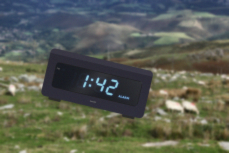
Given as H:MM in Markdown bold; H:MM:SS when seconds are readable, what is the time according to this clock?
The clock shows **1:42**
